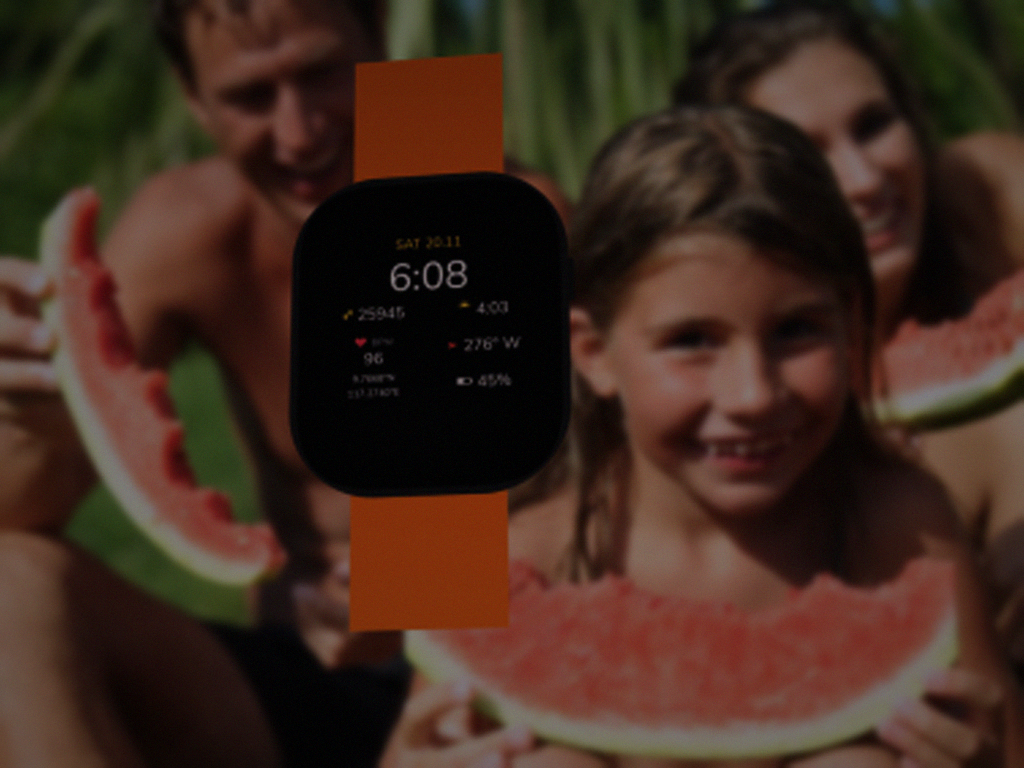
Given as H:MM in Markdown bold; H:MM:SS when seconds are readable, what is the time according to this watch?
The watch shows **6:08**
